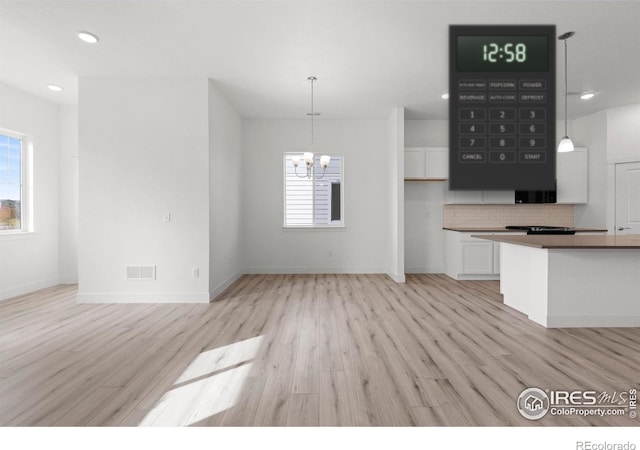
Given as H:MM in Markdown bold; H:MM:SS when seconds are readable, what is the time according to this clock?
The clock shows **12:58**
